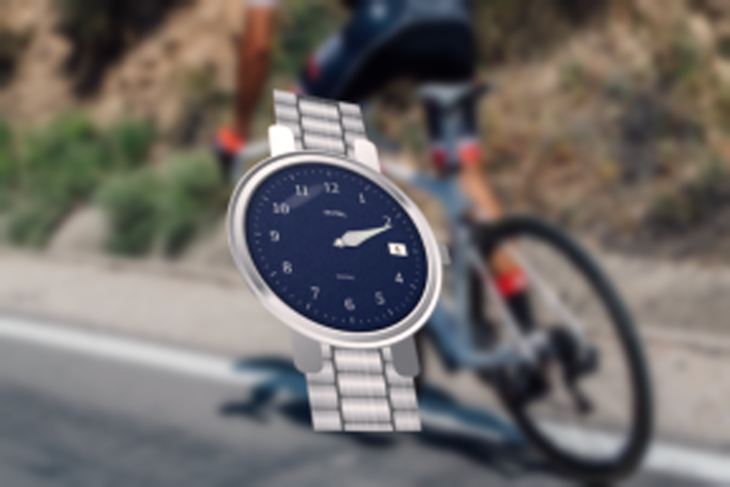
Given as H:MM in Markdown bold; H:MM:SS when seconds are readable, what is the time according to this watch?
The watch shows **2:11**
